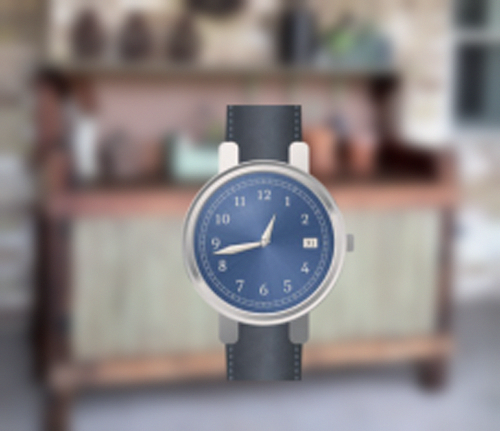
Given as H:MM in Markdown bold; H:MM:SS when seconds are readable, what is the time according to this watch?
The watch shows **12:43**
